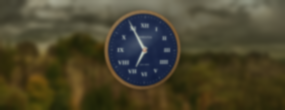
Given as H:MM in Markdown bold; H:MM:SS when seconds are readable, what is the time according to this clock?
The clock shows **6:55**
